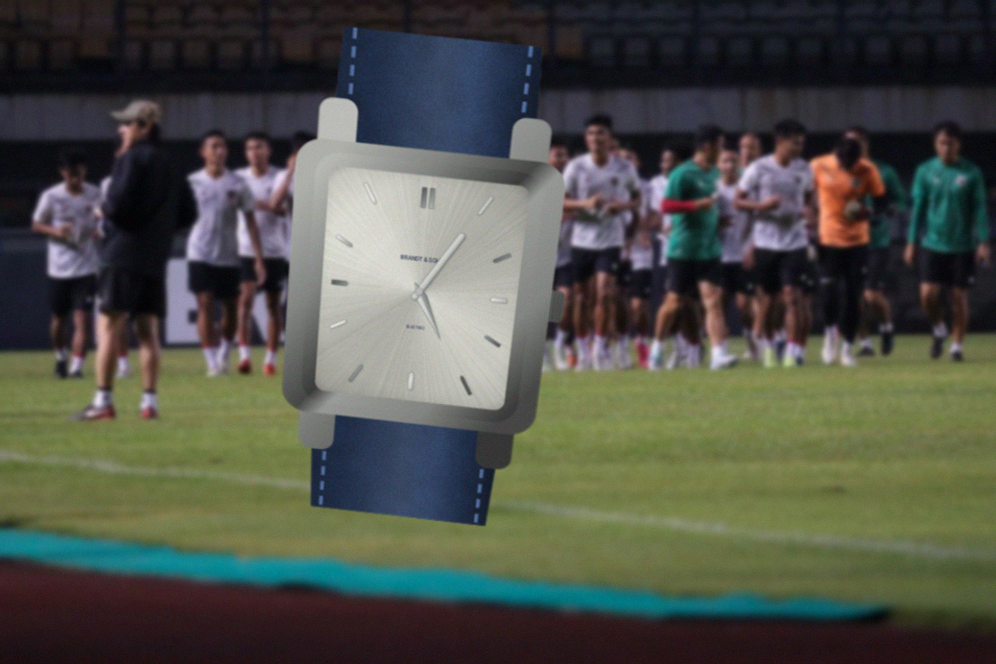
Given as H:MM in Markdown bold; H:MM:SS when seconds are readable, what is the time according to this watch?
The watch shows **5:05**
